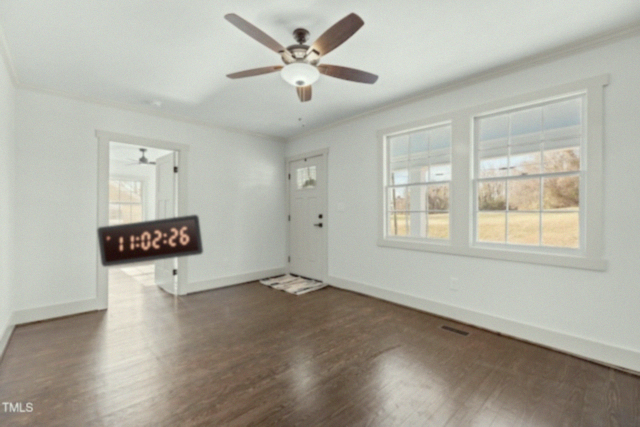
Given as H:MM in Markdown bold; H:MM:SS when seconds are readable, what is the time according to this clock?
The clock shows **11:02:26**
